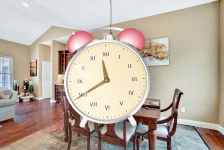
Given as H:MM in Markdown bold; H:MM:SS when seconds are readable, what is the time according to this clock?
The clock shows **11:40**
